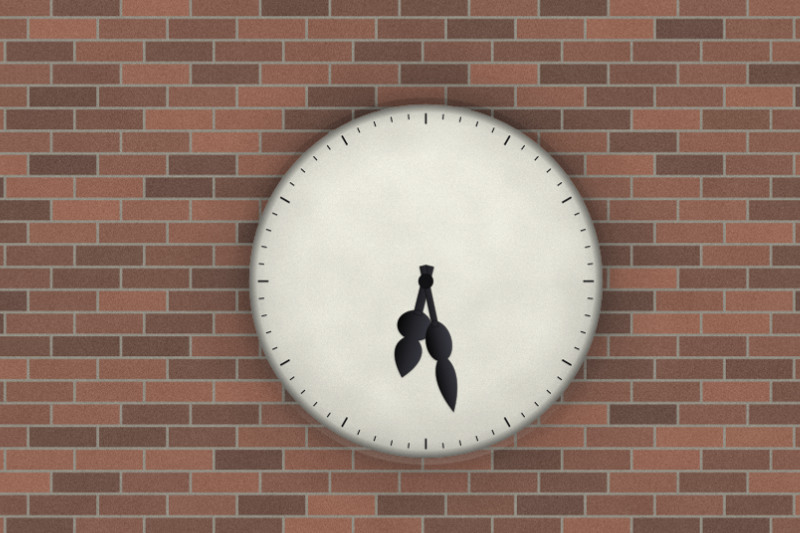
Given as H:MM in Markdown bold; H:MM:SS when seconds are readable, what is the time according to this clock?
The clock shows **6:28**
